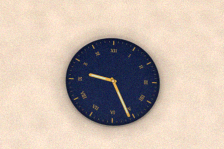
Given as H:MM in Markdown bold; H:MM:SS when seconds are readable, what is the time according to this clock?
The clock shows **9:26**
